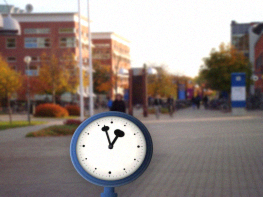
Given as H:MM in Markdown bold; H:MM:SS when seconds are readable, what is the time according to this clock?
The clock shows **12:57**
